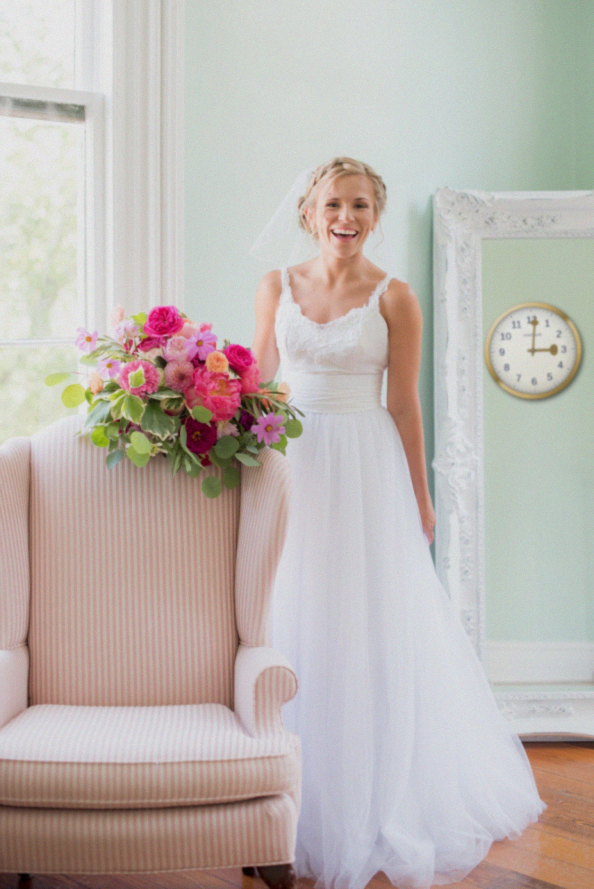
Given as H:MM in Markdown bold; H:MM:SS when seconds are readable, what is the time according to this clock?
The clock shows **3:01**
